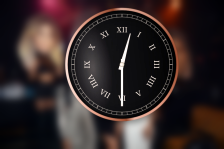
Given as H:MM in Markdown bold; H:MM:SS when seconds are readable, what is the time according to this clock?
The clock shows **12:30**
